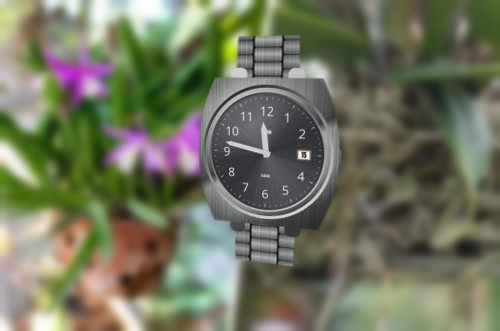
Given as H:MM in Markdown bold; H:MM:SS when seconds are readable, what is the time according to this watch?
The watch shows **11:47**
